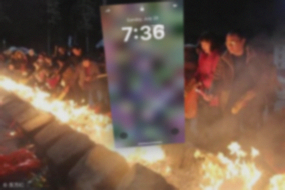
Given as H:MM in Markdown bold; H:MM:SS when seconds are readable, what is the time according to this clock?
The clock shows **7:36**
